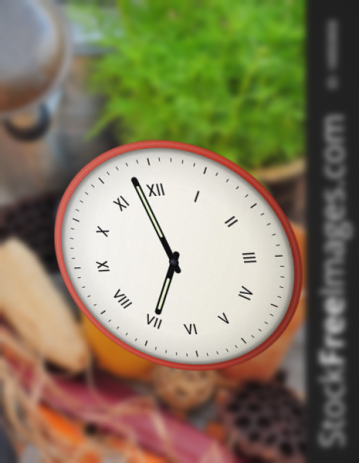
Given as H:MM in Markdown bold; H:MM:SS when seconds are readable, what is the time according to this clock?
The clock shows **6:58**
